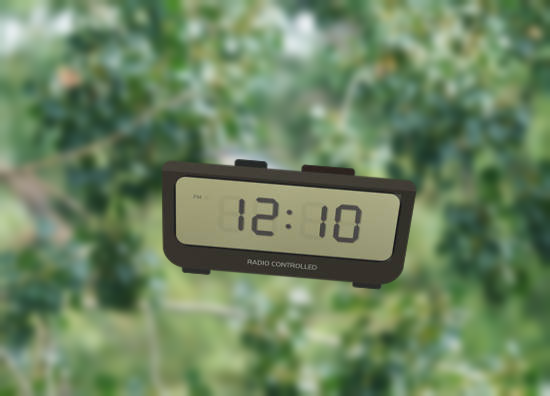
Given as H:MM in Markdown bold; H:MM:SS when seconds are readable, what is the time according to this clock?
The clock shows **12:10**
